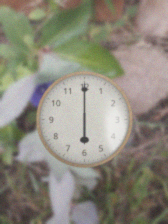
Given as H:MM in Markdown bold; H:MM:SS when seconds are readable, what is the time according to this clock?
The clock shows **6:00**
